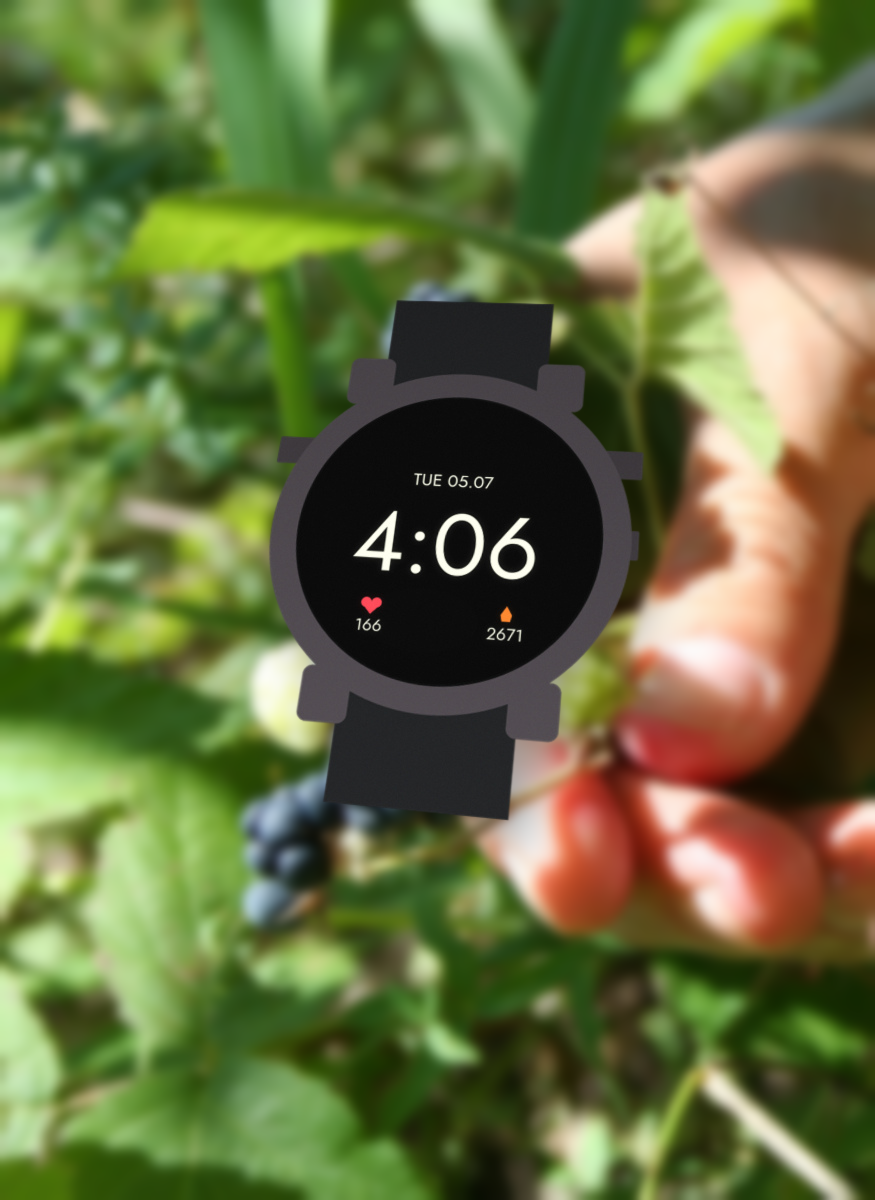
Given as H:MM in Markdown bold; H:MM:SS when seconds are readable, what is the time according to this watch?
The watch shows **4:06**
